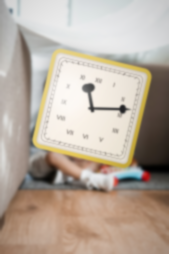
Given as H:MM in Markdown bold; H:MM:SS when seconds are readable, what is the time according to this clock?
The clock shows **11:13**
